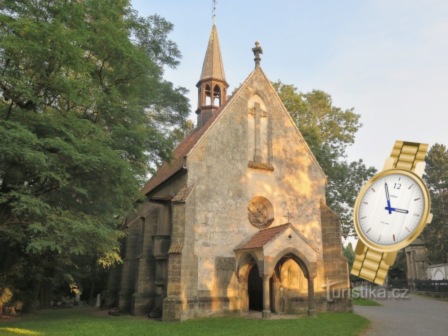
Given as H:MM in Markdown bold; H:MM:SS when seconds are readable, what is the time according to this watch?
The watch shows **2:55**
